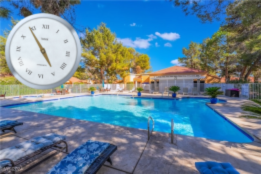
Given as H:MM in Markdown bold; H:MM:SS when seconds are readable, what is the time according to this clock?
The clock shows **4:54**
